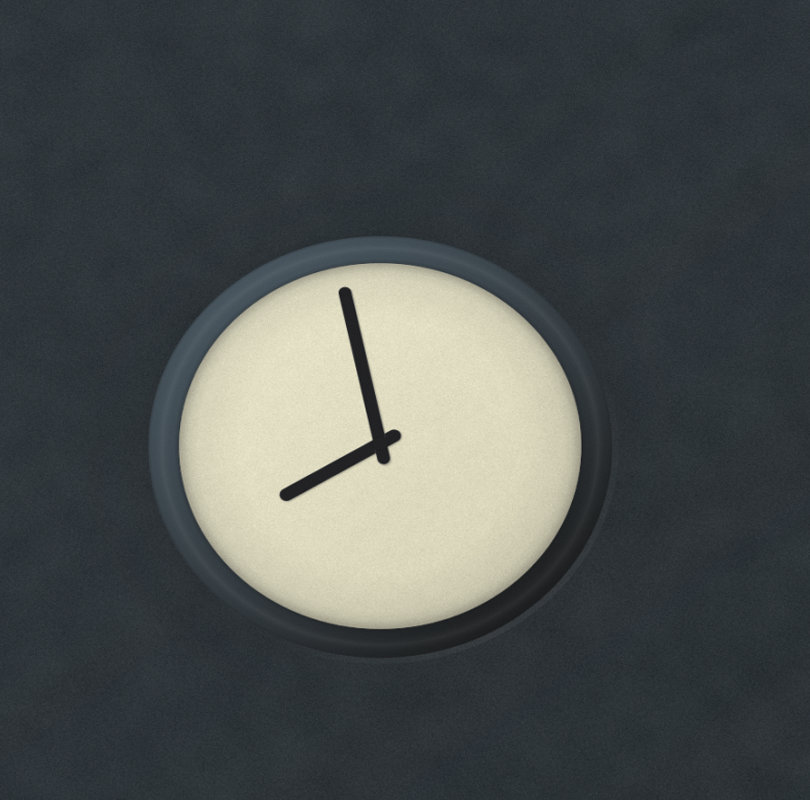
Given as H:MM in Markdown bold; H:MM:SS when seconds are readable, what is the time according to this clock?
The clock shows **7:58**
